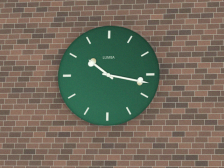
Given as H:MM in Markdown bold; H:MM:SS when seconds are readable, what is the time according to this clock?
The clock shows **10:17**
